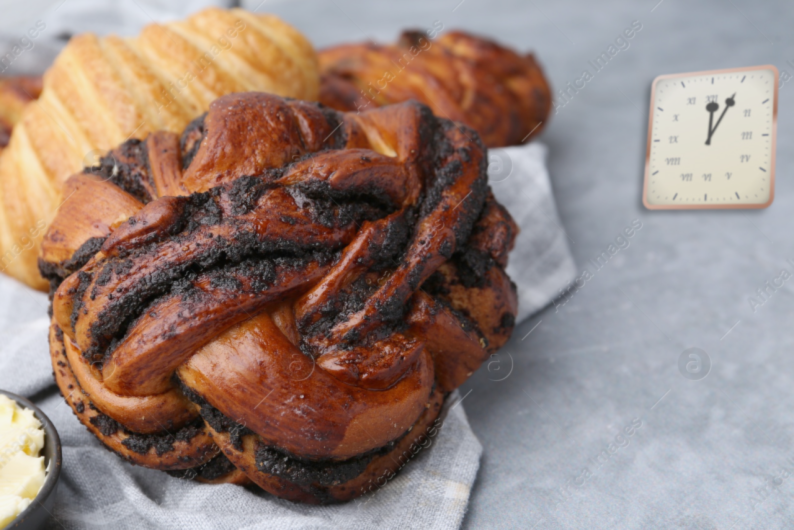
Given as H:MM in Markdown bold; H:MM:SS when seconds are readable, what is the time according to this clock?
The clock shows **12:05**
